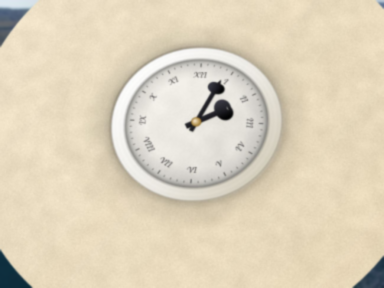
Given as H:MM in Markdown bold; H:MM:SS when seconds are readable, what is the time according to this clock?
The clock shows **2:04**
